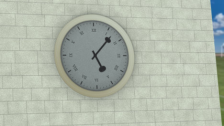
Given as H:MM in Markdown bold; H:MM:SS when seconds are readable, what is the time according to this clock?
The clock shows **5:07**
